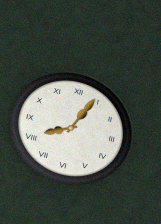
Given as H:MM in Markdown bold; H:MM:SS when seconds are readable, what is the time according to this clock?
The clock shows **8:04**
